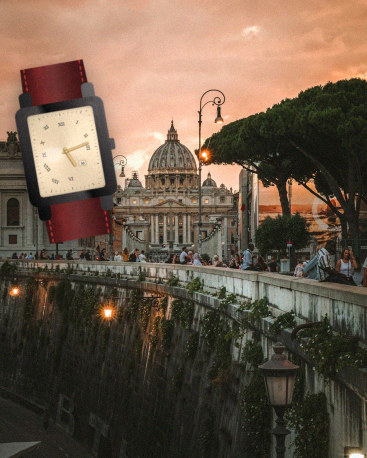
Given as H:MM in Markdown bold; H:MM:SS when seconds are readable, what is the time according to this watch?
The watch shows **5:13**
